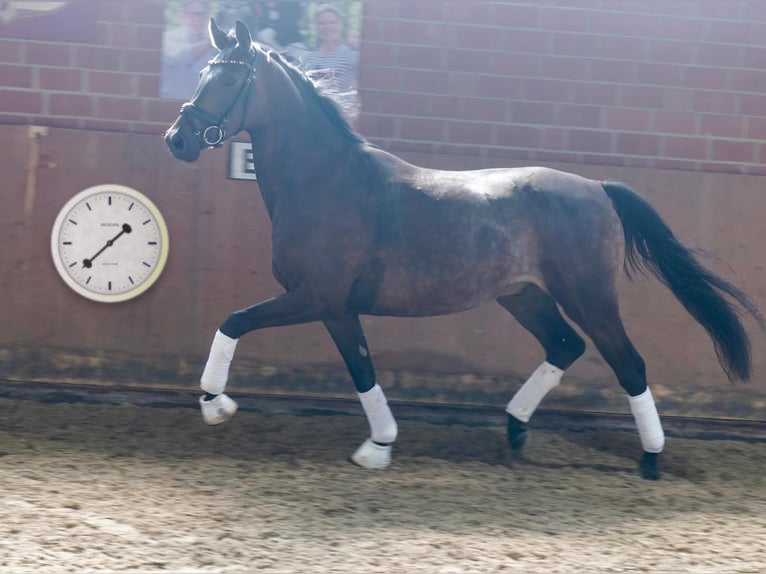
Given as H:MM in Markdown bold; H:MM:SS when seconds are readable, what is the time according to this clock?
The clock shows **1:38**
